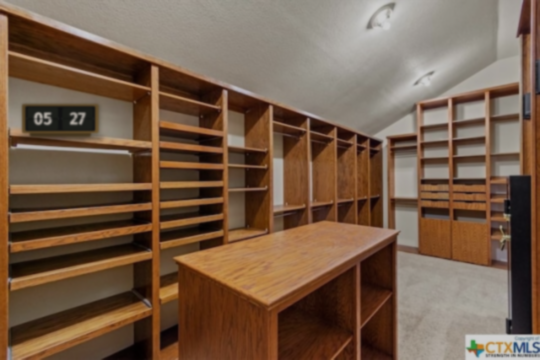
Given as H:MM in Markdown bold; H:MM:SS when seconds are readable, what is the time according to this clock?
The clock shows **5:27**
